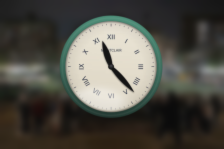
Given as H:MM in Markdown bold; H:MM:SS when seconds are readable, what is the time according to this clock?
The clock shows **11:23**
